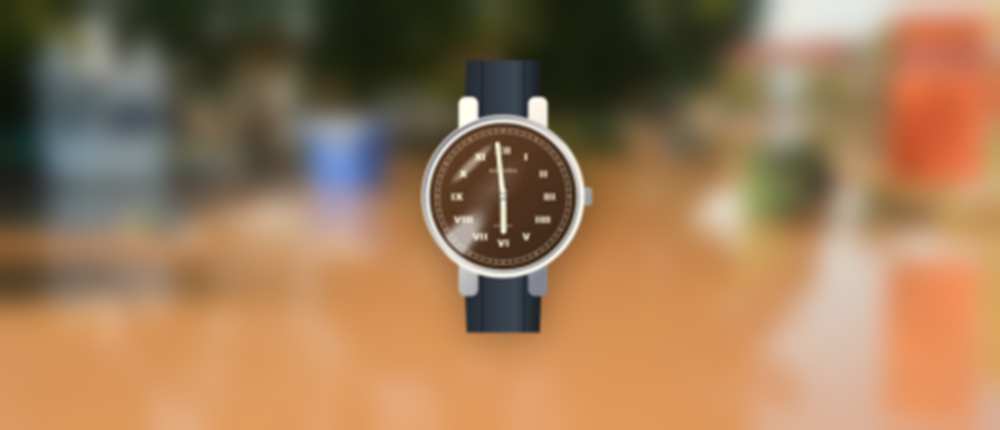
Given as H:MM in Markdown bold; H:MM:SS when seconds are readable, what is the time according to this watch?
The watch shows **5:59**
